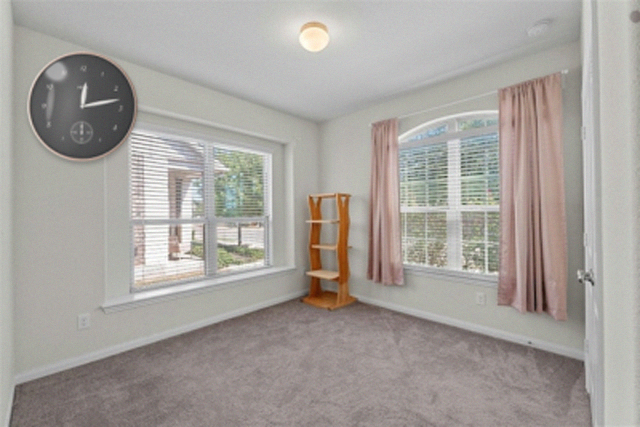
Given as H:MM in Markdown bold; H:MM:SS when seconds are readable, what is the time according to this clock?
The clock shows **12:13**
